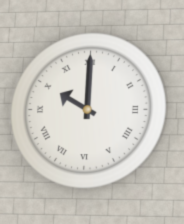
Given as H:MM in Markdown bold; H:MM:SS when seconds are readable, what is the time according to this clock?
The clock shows **10:00**
